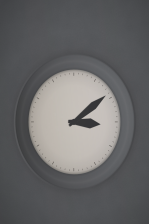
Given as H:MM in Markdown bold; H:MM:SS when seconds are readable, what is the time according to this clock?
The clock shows **3:09**
